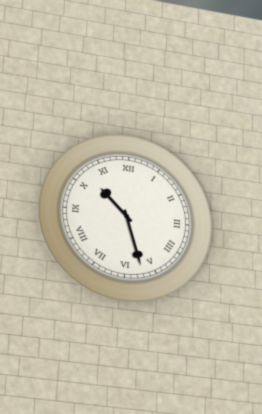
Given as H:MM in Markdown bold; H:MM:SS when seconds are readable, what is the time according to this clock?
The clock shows **10:27**
